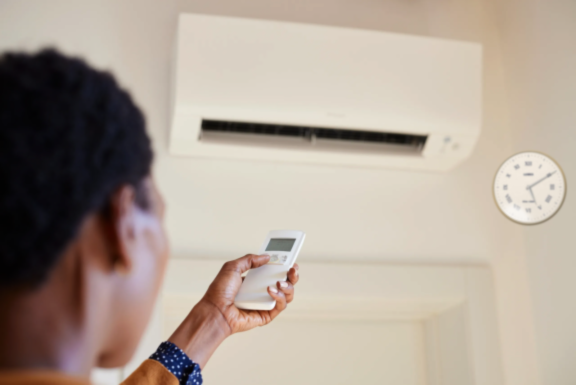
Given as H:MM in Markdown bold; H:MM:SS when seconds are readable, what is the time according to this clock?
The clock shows **5:10**
